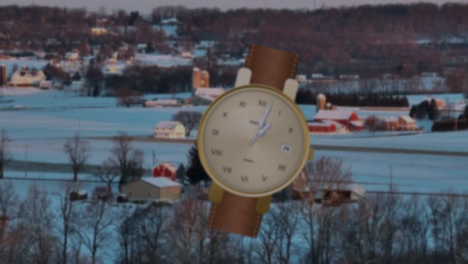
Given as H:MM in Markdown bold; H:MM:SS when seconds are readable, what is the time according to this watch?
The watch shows **1:02**
